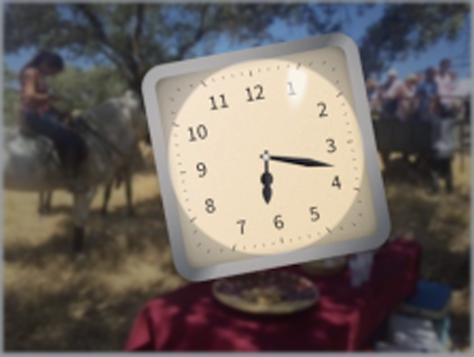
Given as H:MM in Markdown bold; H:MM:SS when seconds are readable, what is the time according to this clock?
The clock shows **6:18**
